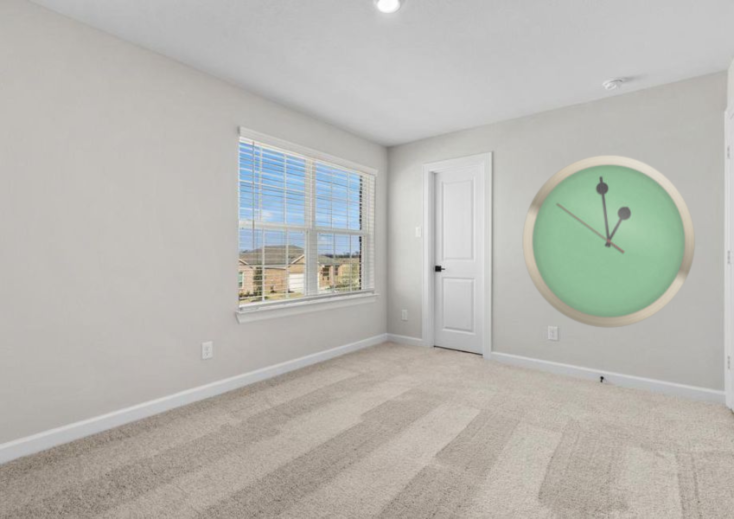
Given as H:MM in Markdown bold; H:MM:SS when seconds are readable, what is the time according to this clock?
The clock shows **12:58:51**
